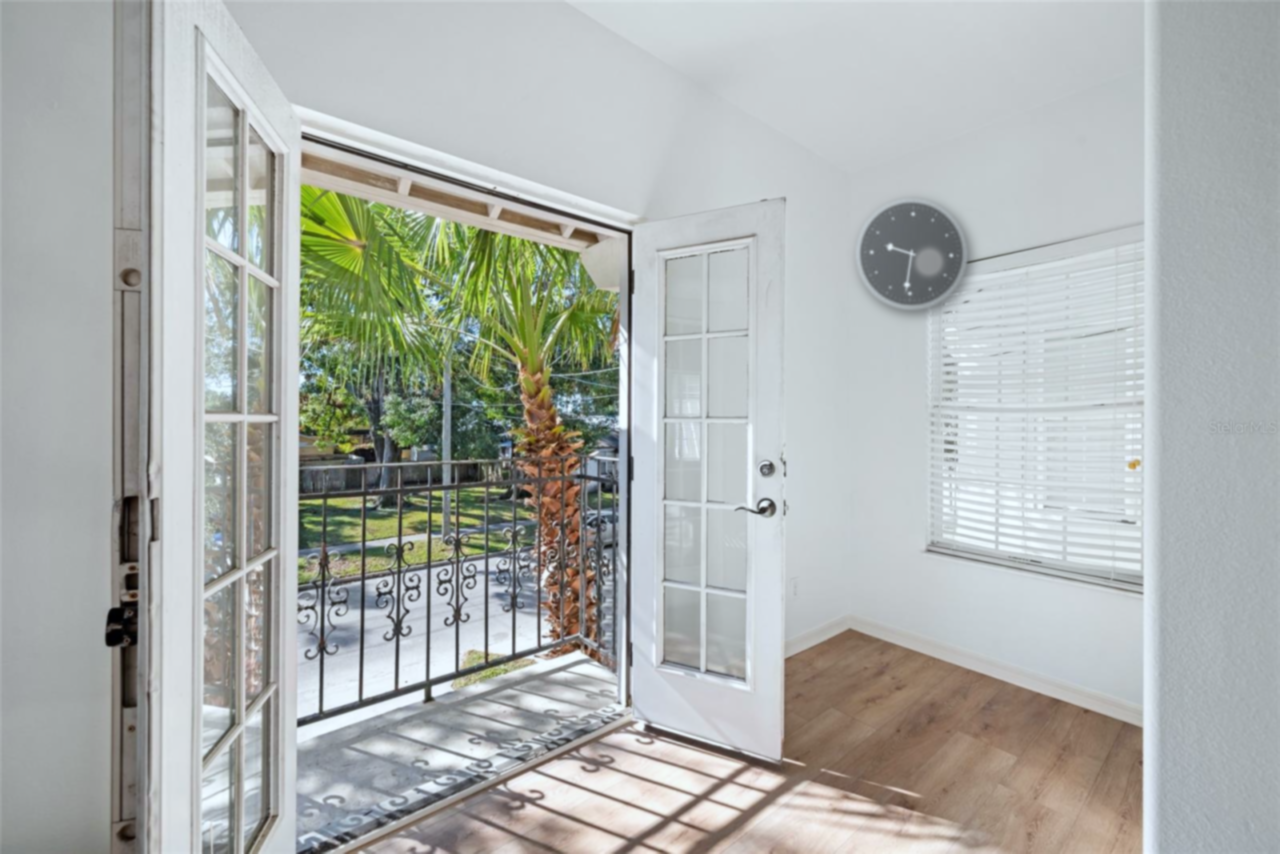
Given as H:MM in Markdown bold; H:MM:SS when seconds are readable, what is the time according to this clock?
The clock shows **9:31**
